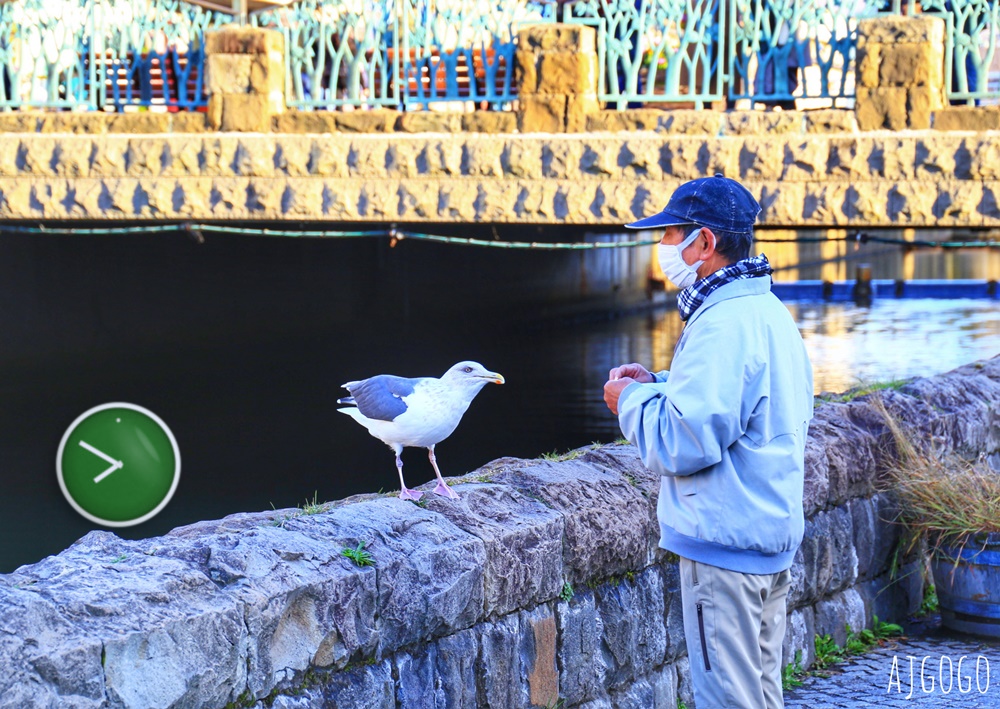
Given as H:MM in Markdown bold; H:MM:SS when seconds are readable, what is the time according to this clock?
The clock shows **7:50**
